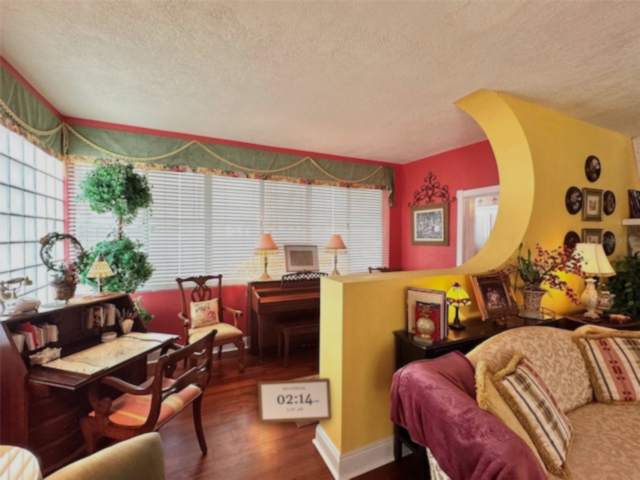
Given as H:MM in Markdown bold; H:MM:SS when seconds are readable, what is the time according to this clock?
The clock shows **2:14**
